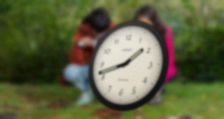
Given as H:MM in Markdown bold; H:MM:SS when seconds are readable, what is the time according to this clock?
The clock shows **1:42**
